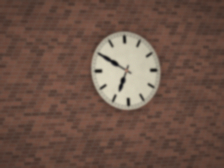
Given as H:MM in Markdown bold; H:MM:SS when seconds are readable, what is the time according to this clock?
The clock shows **6:50**
